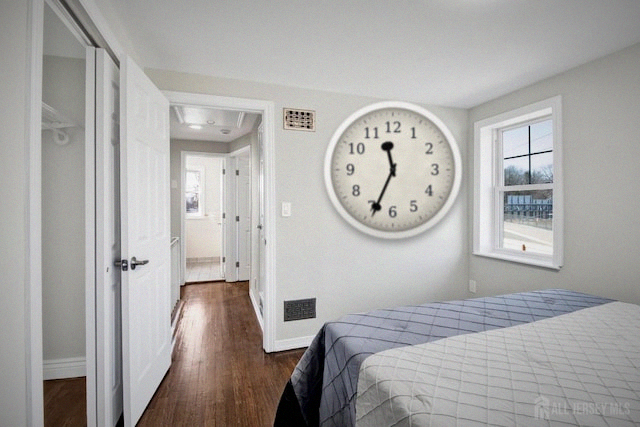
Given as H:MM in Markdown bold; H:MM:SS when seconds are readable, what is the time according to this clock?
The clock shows **11:34**
